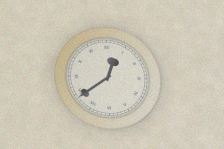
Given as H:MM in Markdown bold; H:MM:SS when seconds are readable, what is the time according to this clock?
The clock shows **12:39**
